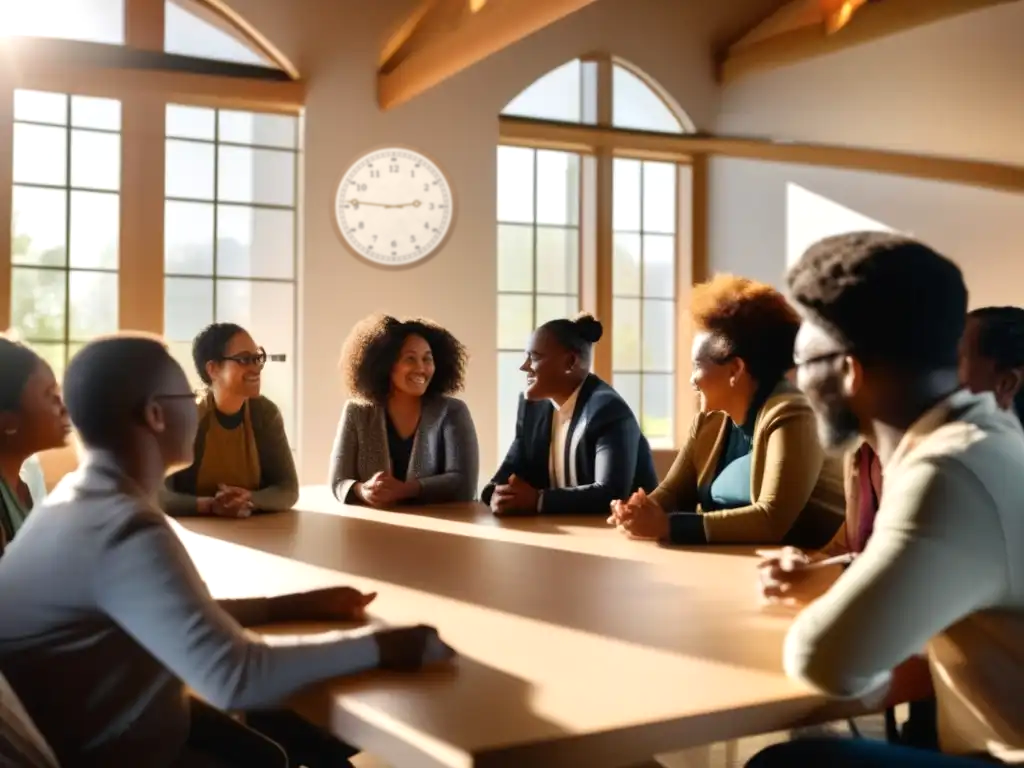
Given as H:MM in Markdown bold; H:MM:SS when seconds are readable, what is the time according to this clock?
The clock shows **2:46**
